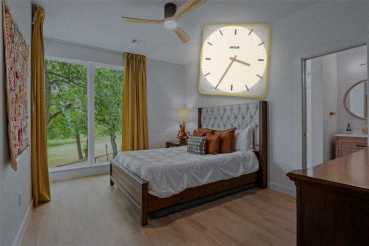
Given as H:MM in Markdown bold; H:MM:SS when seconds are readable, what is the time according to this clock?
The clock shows **3:35**
